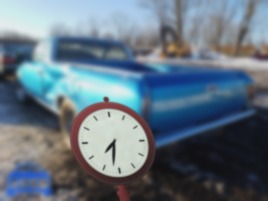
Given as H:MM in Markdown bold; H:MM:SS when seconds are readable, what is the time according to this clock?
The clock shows **7:32**
